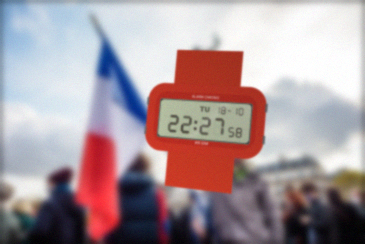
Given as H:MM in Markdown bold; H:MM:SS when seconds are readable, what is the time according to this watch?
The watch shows **22:27**
